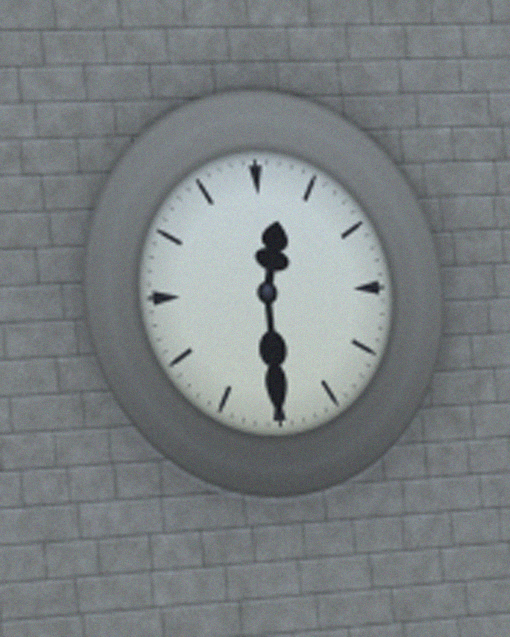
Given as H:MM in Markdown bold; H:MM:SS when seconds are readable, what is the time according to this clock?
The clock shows **12:30**
